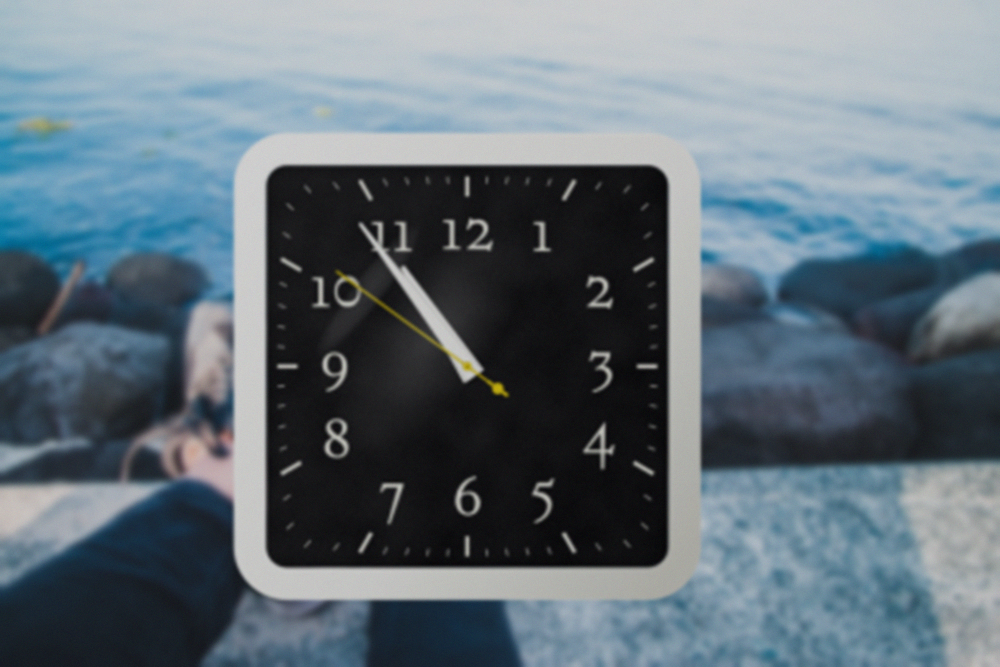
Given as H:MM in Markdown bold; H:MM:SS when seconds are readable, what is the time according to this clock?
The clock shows **10:53:51**
